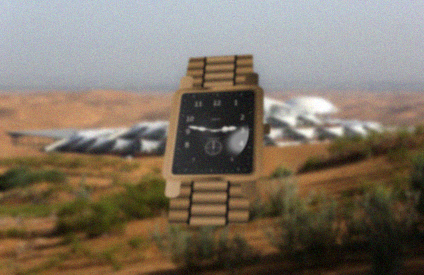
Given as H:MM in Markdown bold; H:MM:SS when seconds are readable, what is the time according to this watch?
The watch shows **2:47**
